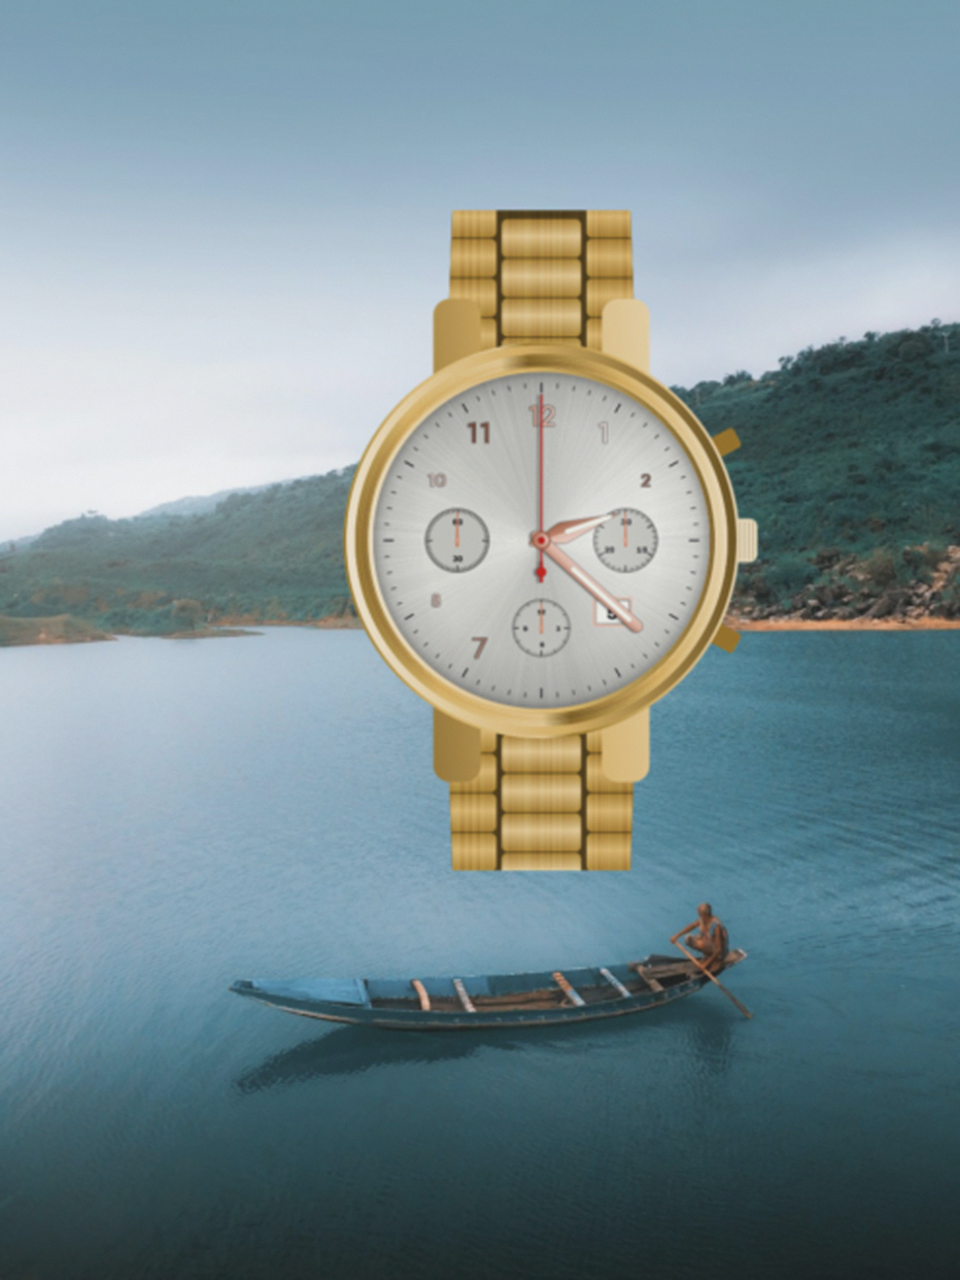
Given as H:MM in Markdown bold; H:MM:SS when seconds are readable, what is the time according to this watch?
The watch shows **2:22**
